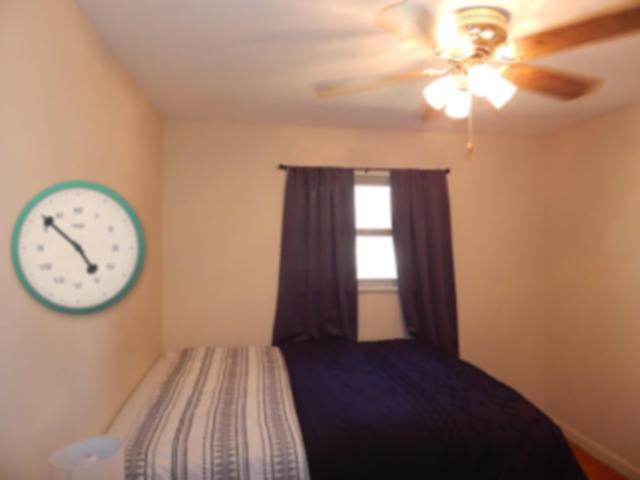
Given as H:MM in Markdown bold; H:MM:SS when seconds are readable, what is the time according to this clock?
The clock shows **4:52**
